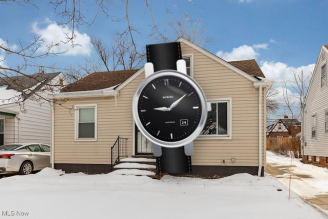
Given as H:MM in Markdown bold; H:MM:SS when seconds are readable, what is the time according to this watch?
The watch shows **9:09**
